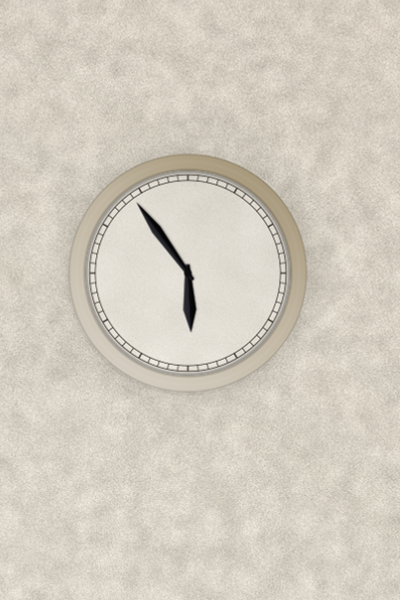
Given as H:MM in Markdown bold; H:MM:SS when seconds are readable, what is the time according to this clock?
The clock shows **5:54**
